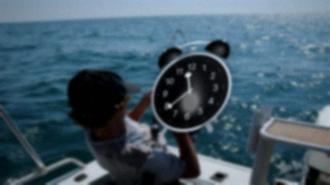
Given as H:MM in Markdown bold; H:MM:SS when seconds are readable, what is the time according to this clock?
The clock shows **11:39**
